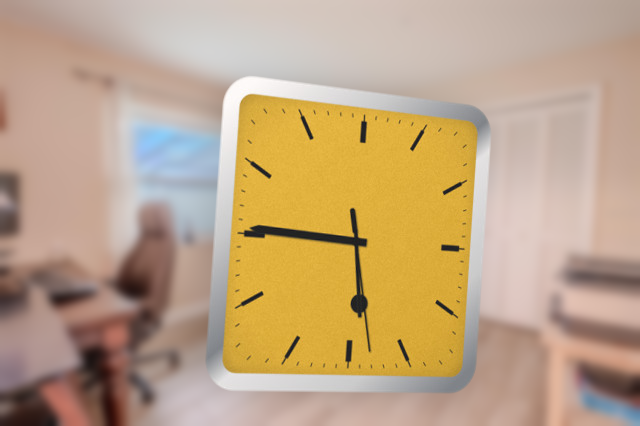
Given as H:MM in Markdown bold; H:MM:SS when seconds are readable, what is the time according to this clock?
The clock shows **5:45:28**
